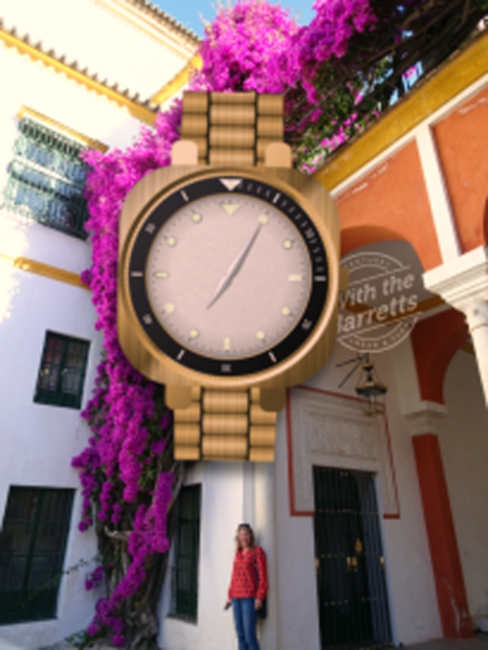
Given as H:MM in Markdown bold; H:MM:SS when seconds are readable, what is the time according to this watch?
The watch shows **7:05**
